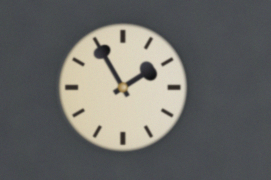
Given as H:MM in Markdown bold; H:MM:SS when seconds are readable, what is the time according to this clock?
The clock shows **1:55**
